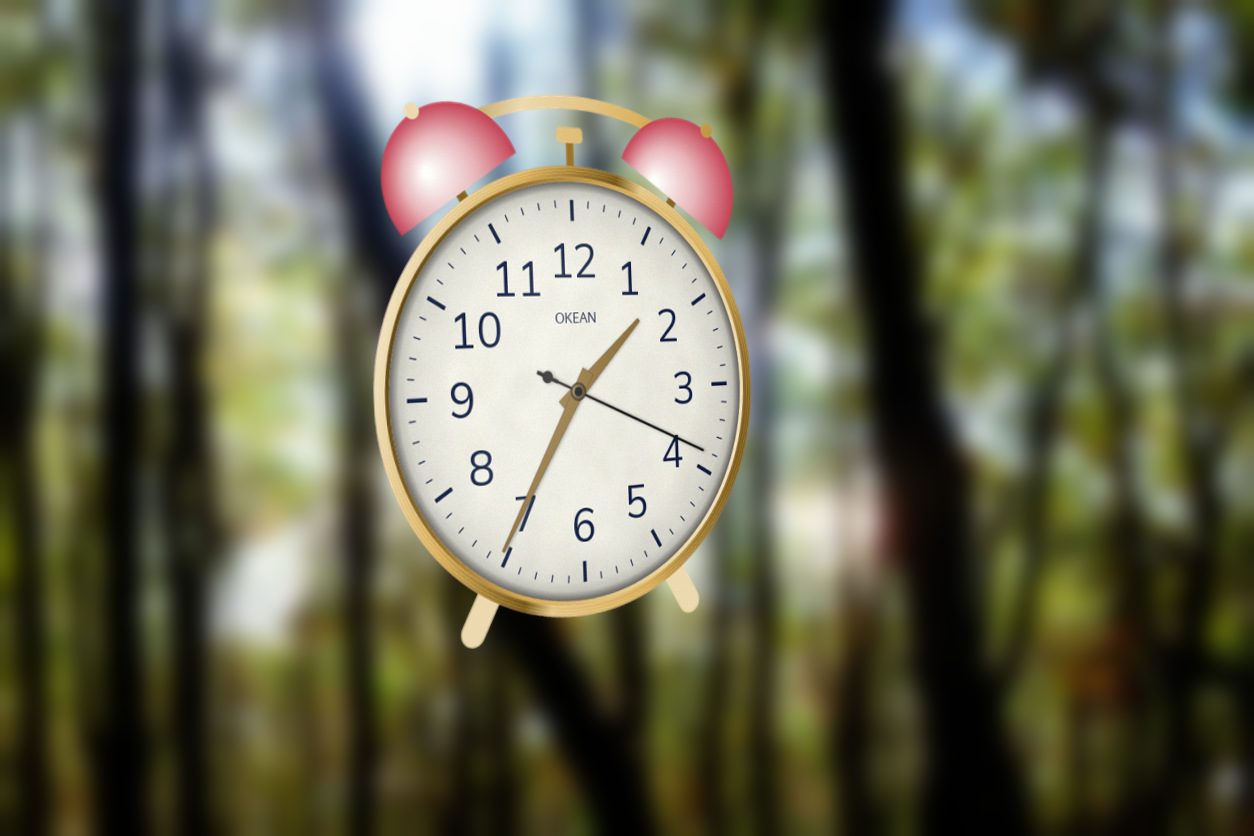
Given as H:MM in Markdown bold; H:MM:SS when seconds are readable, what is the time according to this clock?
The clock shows **1:35:19**
